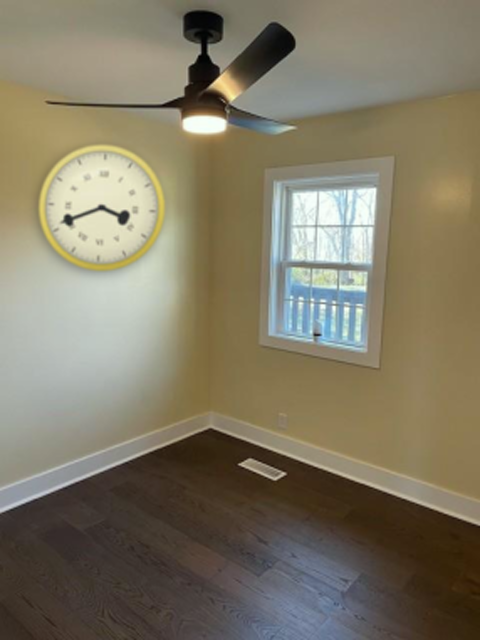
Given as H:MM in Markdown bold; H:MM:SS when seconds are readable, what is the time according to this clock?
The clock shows **3:41**
